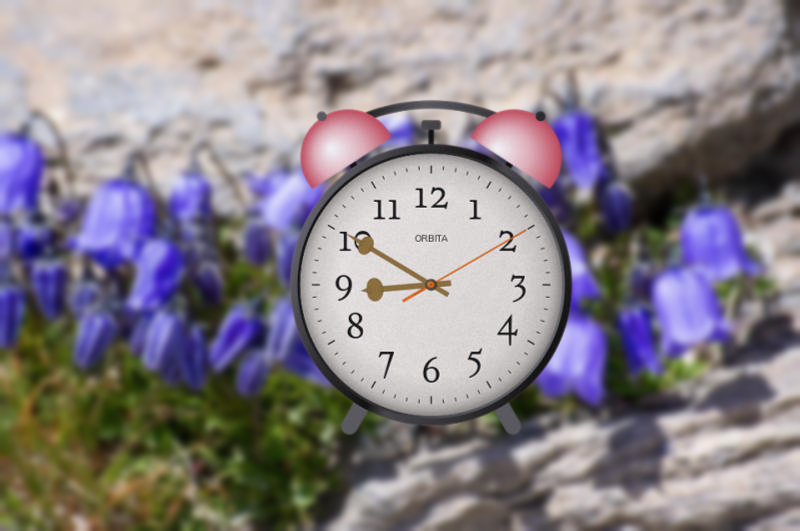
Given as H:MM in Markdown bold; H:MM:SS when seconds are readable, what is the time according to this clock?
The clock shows **8:50:10**
